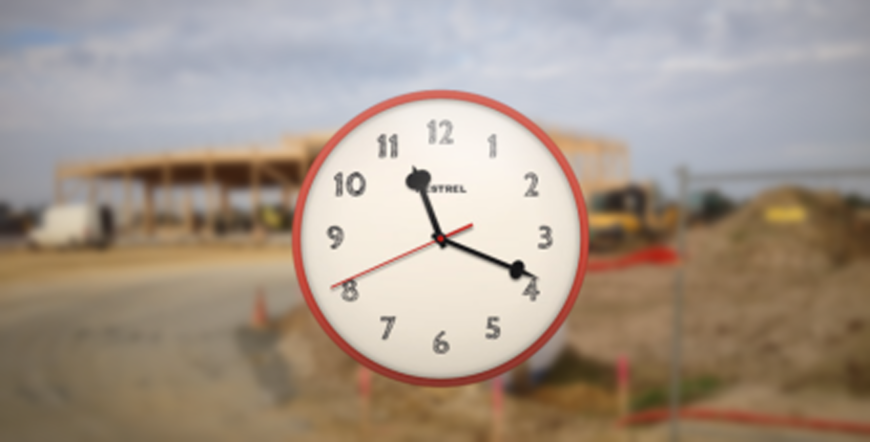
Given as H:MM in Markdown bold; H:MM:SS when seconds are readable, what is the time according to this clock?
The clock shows **11:18:41**
